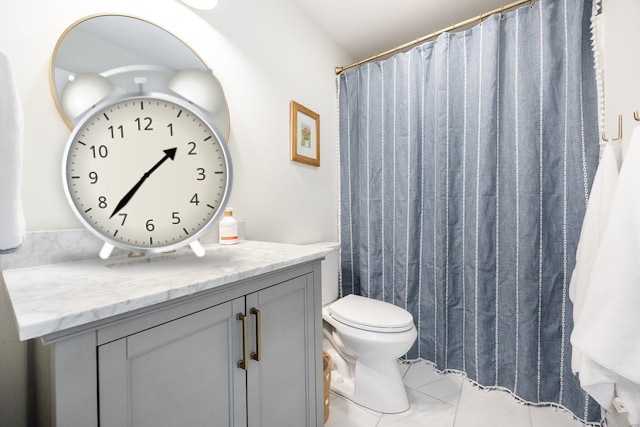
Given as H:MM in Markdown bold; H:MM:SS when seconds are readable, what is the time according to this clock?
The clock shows **1:37**
